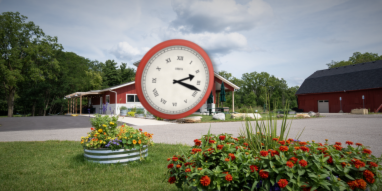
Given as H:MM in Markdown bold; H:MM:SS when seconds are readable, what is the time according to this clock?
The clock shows **2:18**
